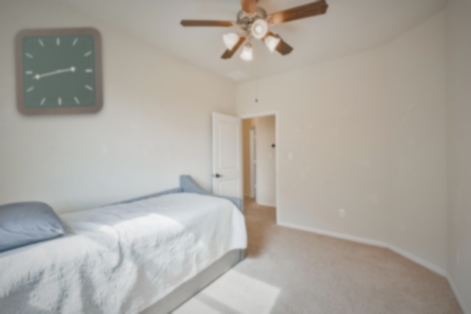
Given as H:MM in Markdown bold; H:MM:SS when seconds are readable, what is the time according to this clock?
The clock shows **2:43**
